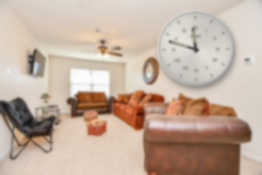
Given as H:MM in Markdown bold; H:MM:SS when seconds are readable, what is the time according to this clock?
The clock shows **11:48**
